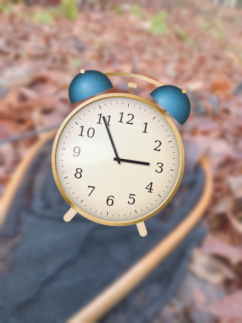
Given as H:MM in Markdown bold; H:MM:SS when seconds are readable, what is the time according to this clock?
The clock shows **2:55**
